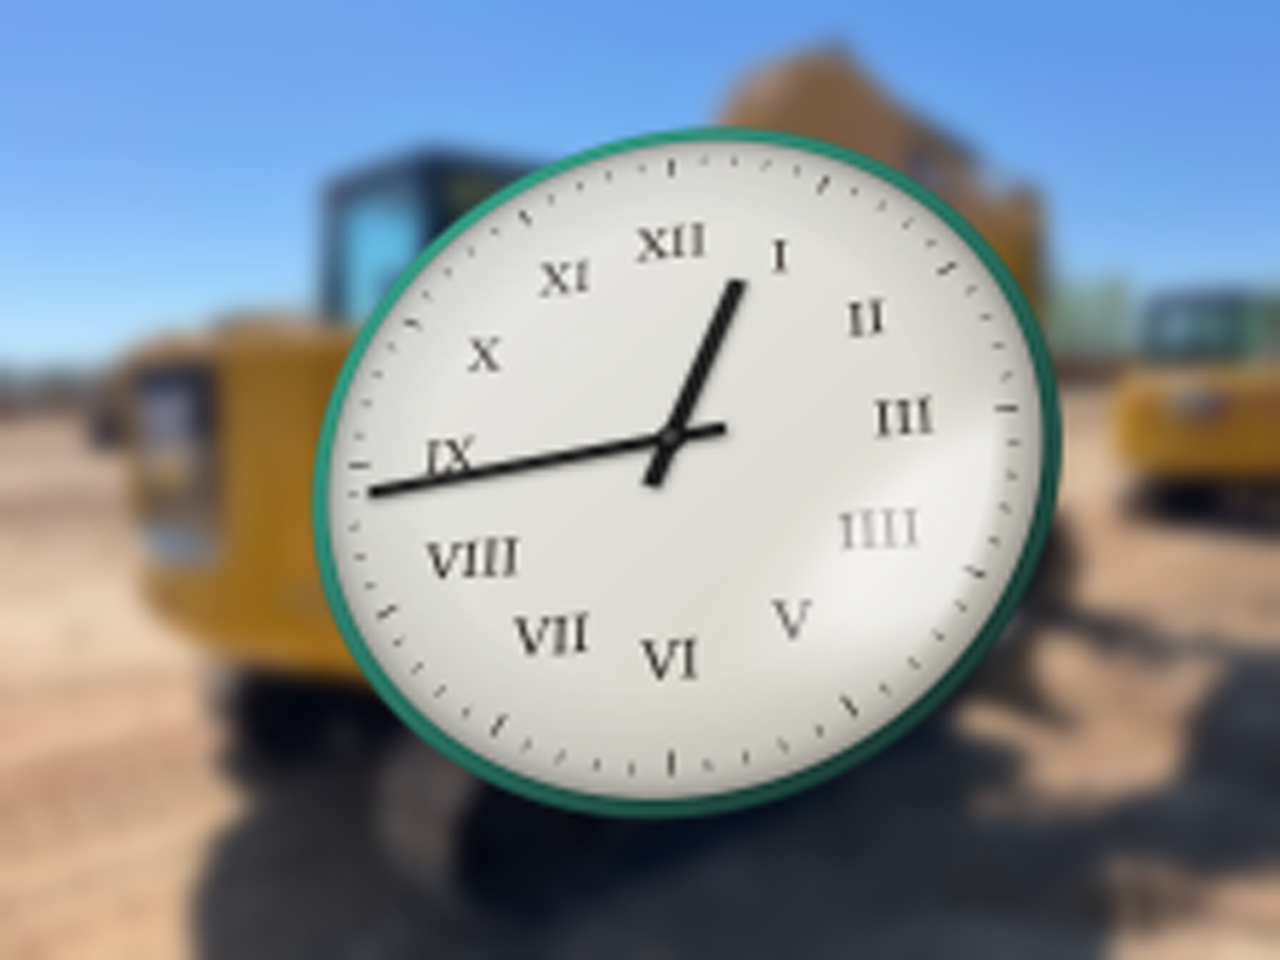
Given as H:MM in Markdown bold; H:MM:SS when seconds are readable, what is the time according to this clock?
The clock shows **12:44**
